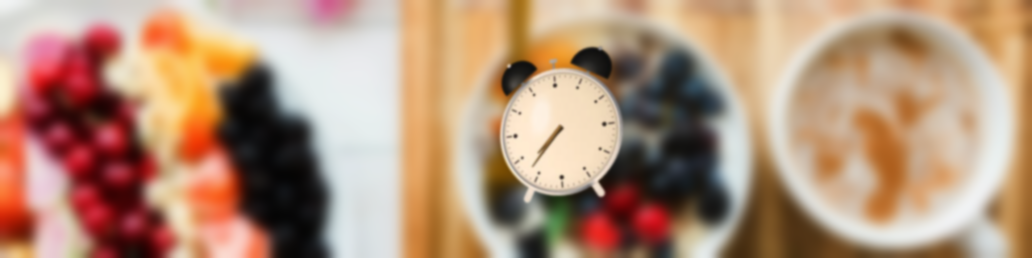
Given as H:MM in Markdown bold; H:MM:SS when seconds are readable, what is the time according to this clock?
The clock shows **7:37**
